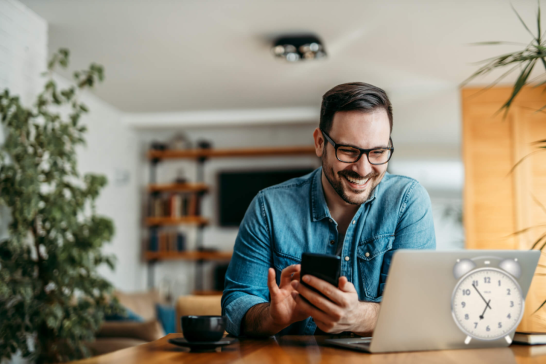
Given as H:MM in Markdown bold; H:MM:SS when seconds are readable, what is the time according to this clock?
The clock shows **6:54**
